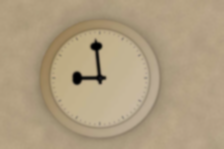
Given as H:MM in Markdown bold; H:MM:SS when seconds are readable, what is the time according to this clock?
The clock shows **8:59**
